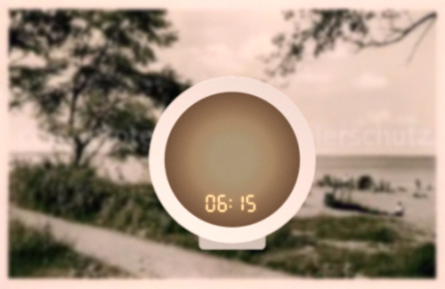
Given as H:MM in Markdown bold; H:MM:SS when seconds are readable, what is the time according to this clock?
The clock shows **6:15**
